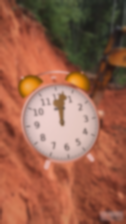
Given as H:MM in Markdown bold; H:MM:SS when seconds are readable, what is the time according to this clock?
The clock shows **12:02**
